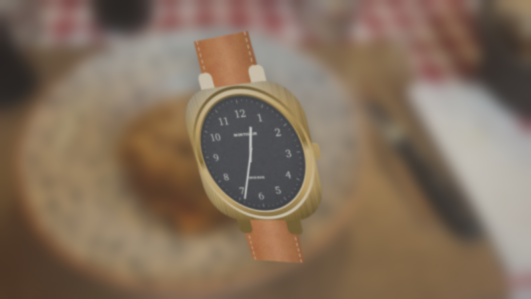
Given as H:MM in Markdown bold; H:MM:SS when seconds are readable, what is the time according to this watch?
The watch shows **12:34**
